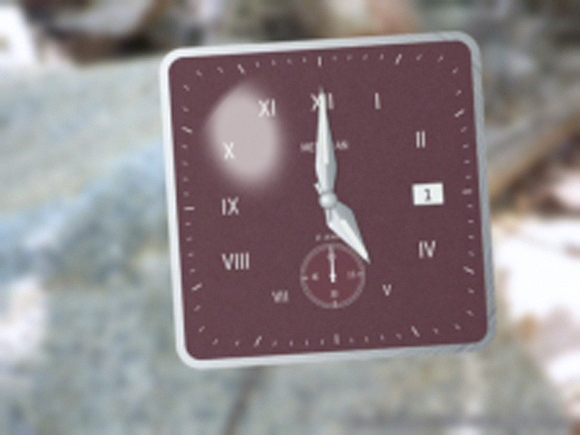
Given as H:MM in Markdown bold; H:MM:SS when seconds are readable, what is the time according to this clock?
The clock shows **5:00**
